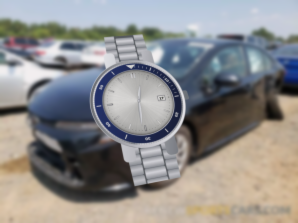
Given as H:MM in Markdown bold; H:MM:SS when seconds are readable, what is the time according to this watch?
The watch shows **12:31**
